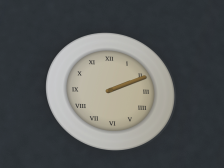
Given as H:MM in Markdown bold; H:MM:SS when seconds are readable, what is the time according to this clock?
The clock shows **2:11**
